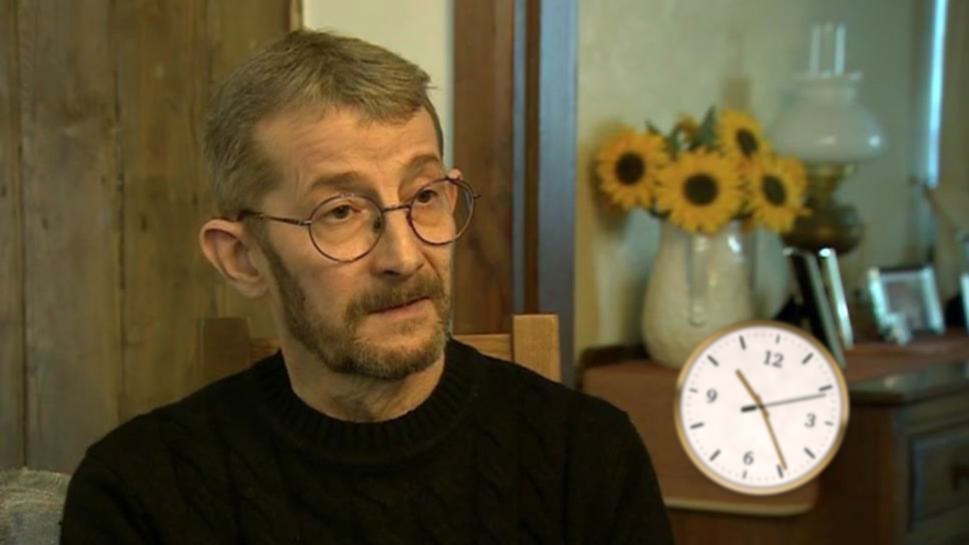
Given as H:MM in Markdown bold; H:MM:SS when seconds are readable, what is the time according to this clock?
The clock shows **10:24:11**
